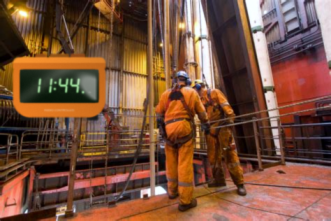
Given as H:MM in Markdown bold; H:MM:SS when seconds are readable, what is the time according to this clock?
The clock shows **11:44**
